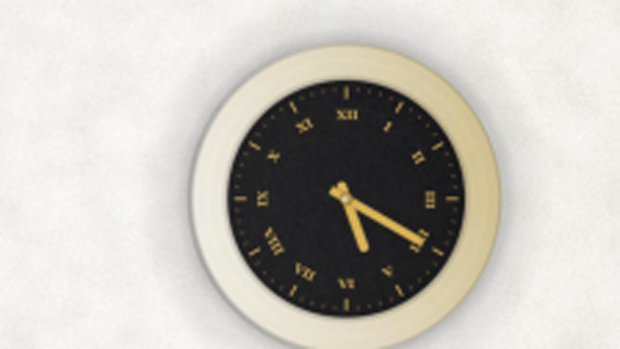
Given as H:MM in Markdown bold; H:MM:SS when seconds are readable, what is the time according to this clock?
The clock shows **5:20**
